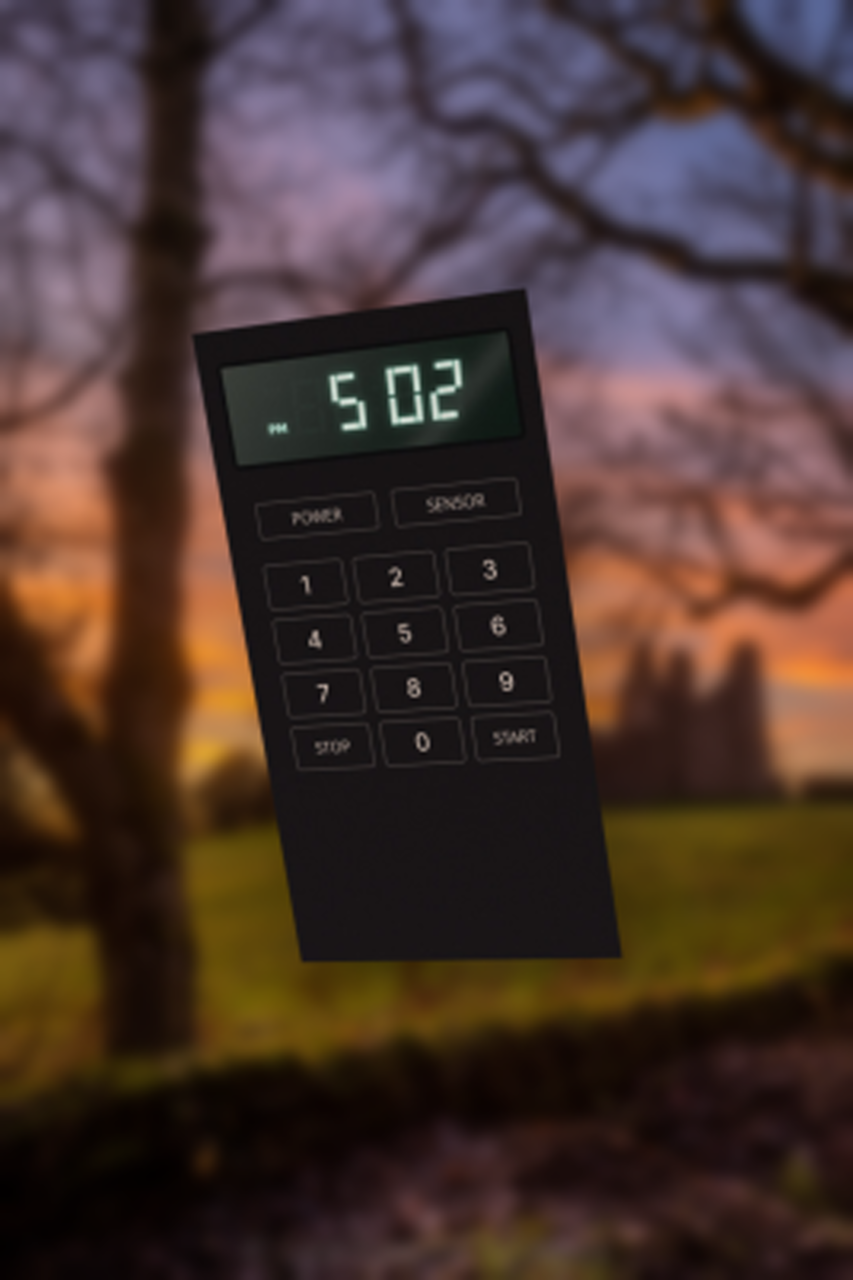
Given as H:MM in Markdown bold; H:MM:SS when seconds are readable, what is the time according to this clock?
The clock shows **5:02**
